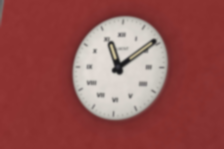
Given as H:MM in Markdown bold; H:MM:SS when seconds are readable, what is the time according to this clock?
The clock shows **11:09**
